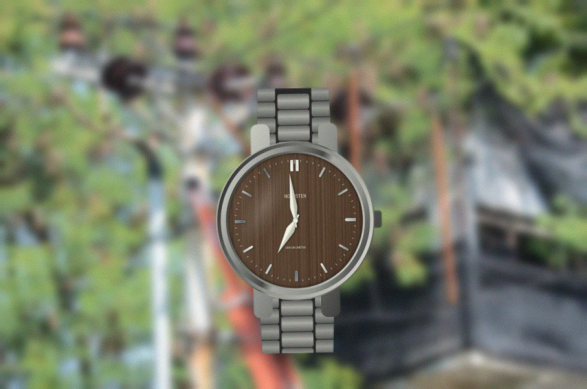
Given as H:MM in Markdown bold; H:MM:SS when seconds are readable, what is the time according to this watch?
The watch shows **6:59**
